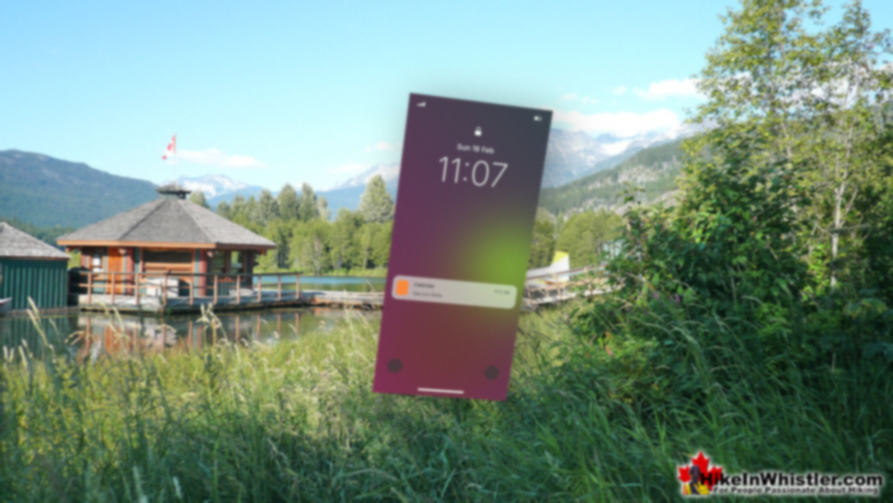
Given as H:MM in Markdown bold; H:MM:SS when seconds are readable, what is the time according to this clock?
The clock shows **11:07**
